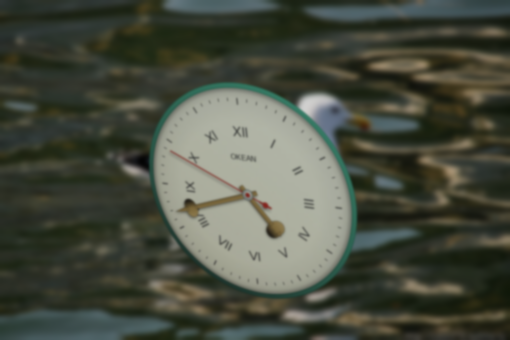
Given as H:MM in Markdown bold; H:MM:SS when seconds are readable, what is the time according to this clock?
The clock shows **4:41:49**
